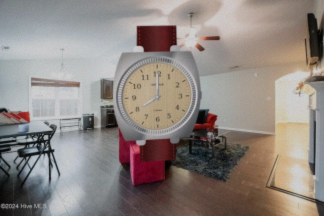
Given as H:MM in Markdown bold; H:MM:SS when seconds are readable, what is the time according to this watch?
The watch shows **8:00**
